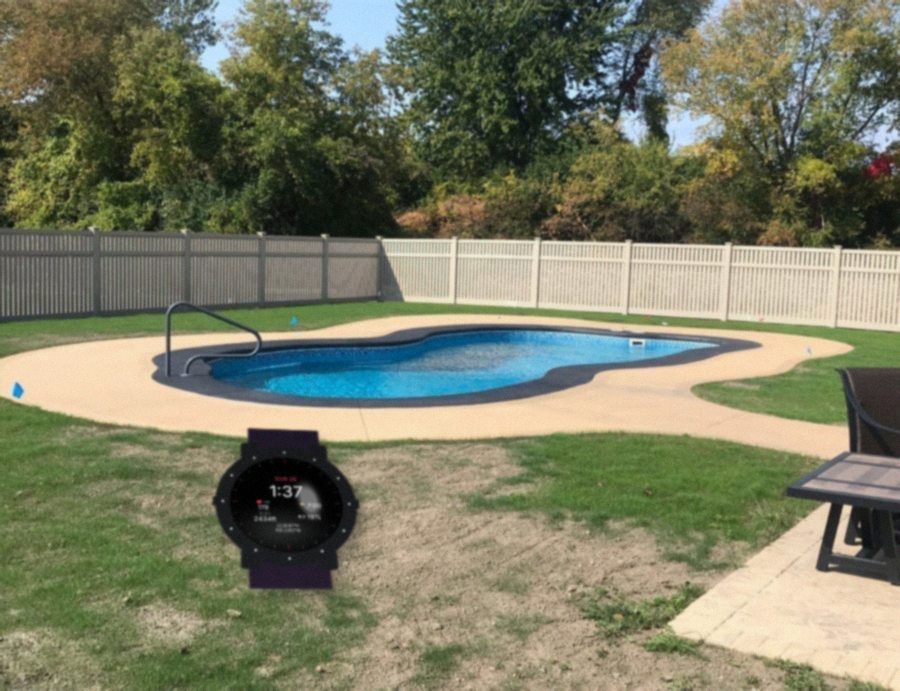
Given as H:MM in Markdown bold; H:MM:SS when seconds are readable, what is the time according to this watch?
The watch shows **1:37**
